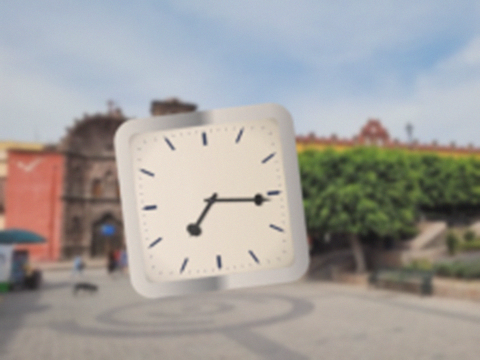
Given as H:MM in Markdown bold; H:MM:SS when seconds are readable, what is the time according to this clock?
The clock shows **7:16**
